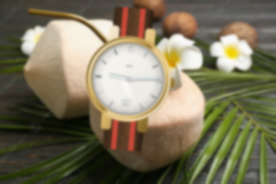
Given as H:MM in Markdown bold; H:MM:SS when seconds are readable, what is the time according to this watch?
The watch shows **9:14**
